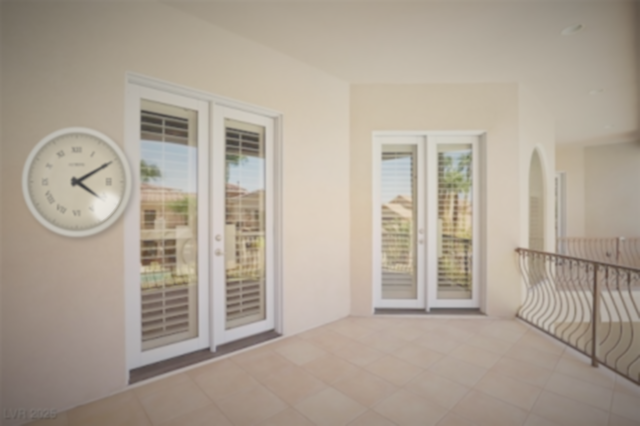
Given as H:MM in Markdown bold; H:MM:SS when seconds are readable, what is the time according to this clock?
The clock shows **4:10**
